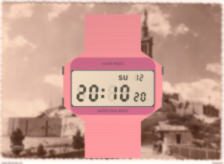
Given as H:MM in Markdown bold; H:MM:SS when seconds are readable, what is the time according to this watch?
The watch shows **20:10:20**
